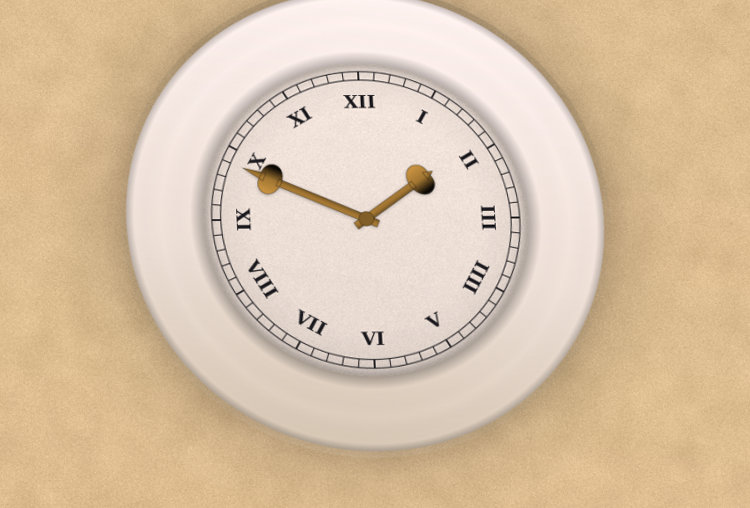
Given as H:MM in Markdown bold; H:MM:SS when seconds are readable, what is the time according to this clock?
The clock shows **1:49**
